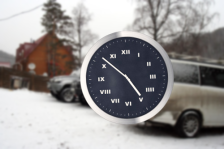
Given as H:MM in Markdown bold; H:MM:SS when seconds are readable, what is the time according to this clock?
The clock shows **4:52**
